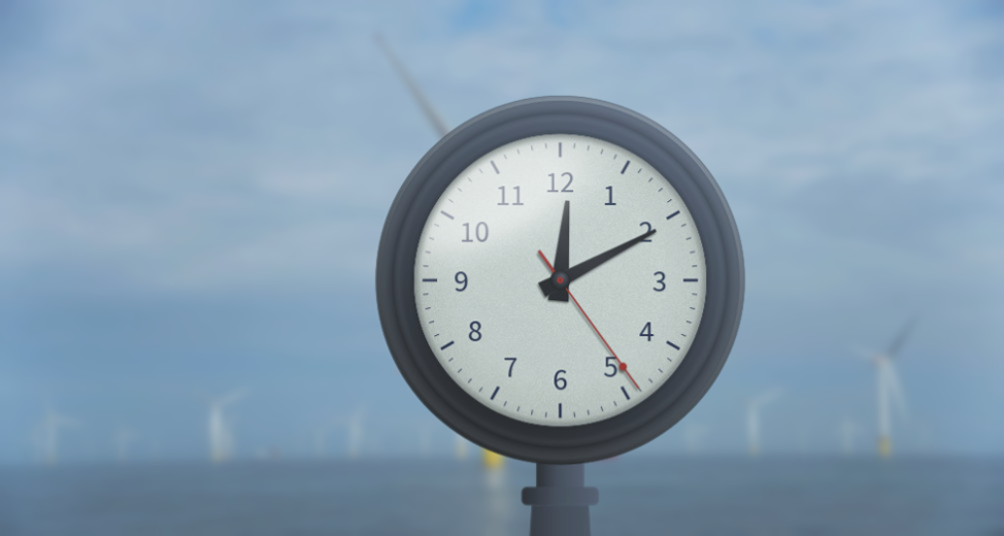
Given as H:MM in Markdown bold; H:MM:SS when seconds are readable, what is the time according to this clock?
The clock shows **12:10:24**
